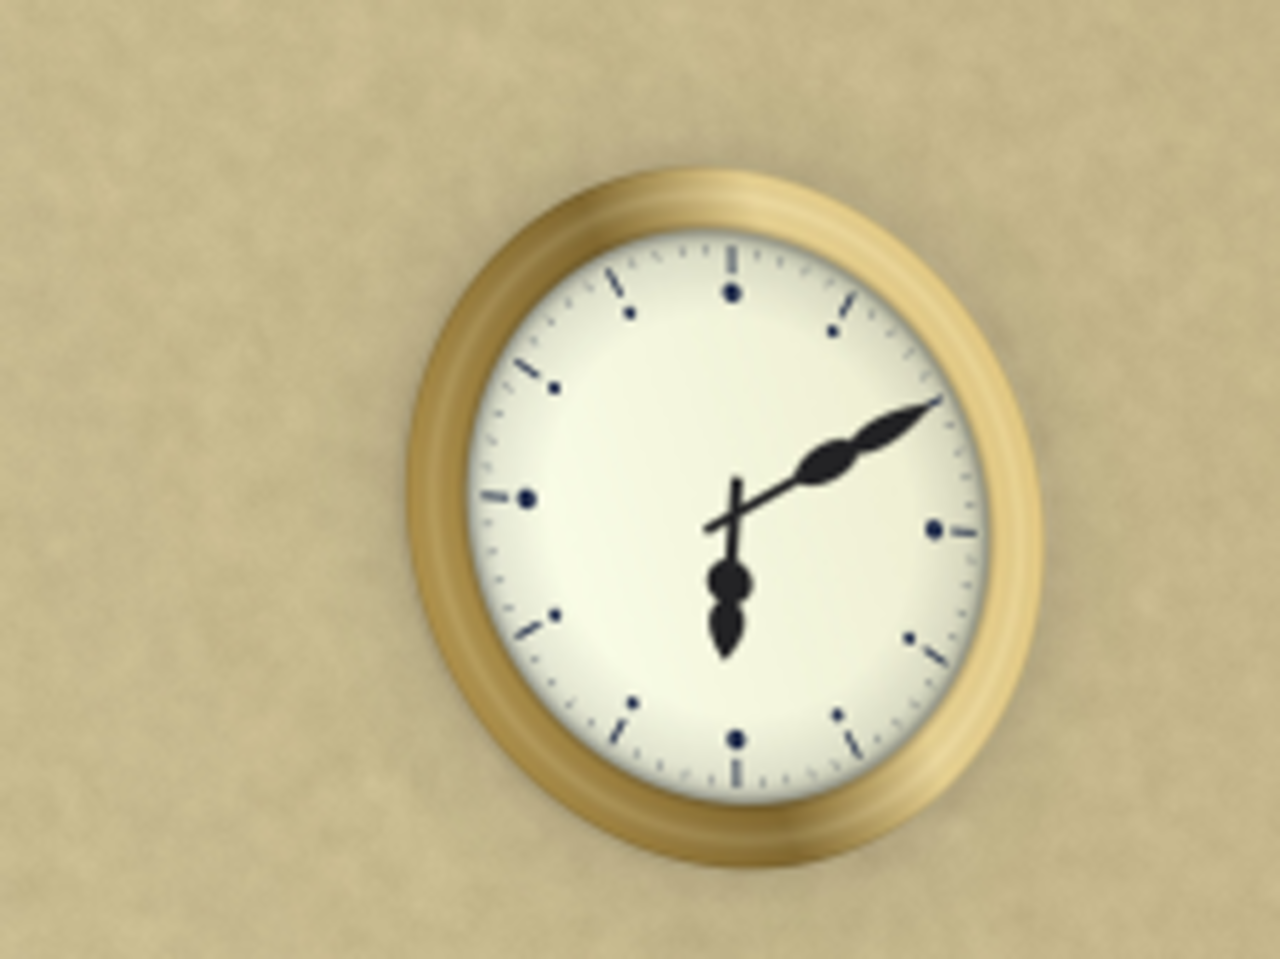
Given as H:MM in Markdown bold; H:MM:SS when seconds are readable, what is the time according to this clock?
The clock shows **6:10**
